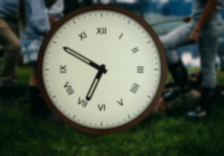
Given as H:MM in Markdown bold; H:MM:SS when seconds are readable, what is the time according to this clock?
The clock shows **6:50**
